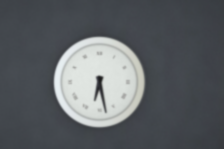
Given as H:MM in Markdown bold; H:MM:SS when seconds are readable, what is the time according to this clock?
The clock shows **6:28**
